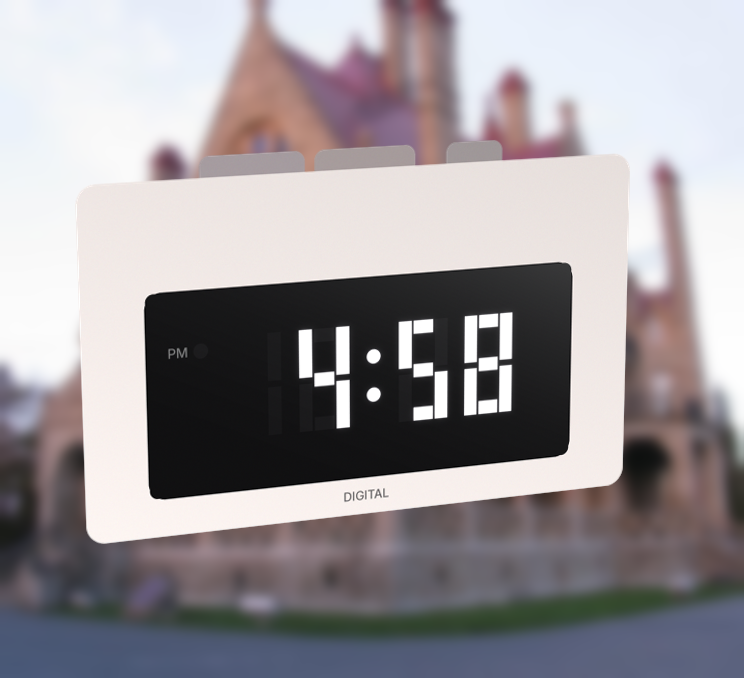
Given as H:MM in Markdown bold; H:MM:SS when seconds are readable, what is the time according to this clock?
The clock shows **4:58**
